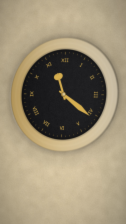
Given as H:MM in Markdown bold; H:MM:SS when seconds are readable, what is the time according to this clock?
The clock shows **11:21**
